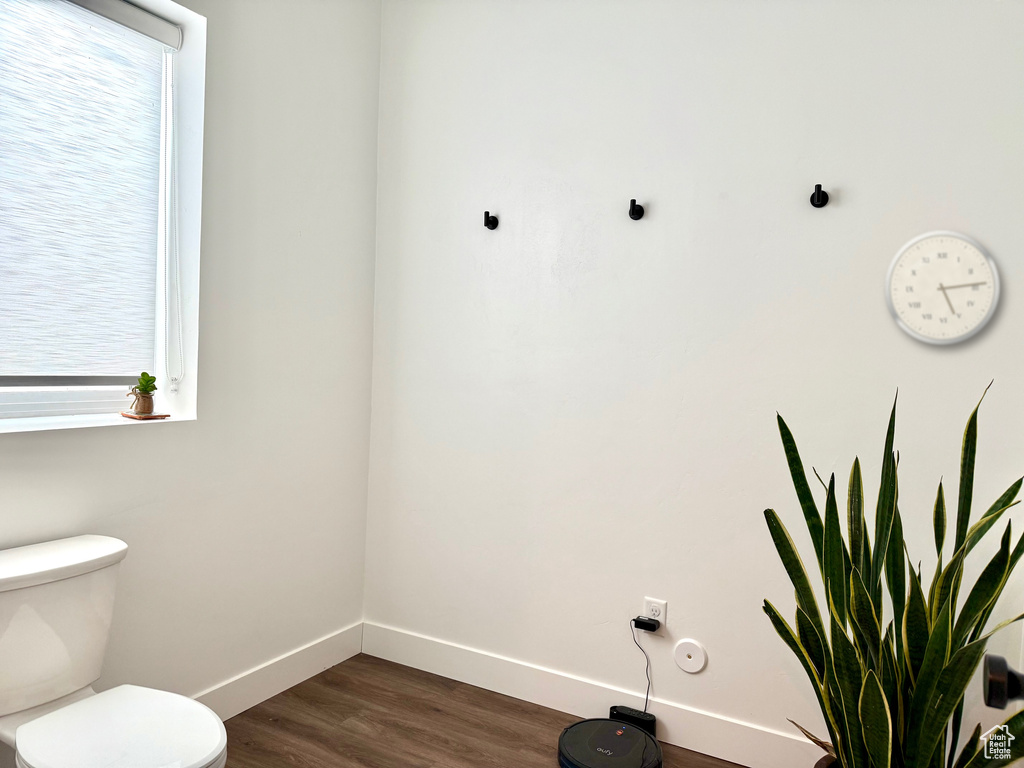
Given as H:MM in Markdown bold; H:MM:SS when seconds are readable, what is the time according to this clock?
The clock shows **5:14**
